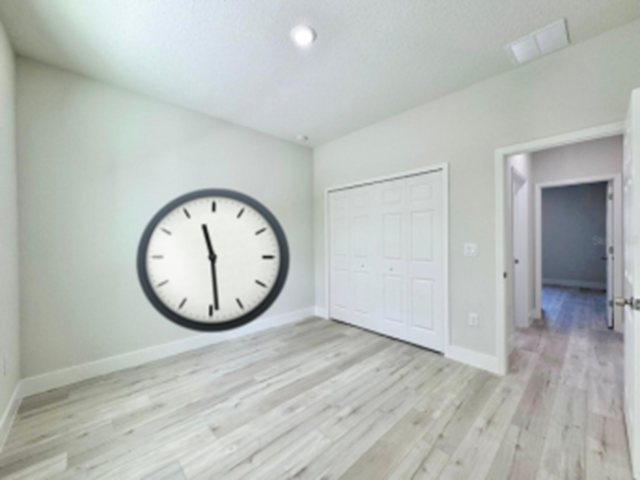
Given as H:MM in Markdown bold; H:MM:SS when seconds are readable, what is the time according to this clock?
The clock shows **11:29**
